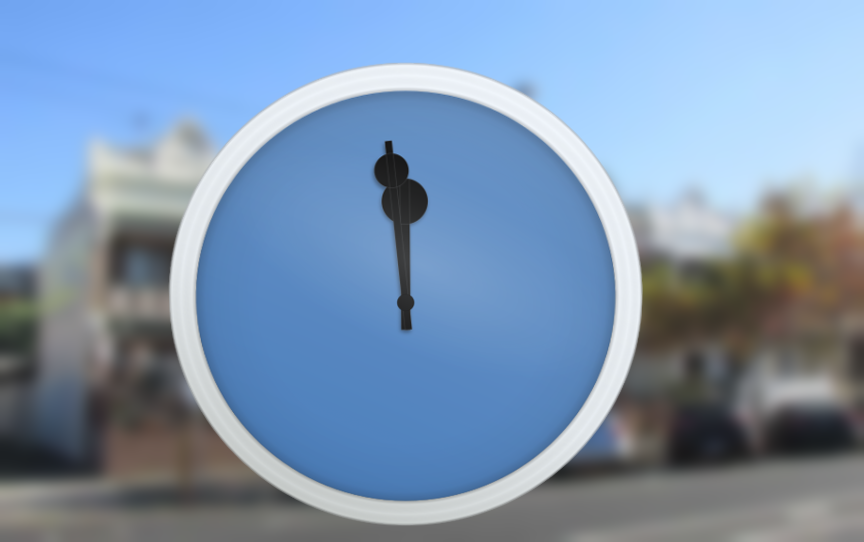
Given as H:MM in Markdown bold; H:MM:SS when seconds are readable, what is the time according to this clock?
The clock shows **11:59**
